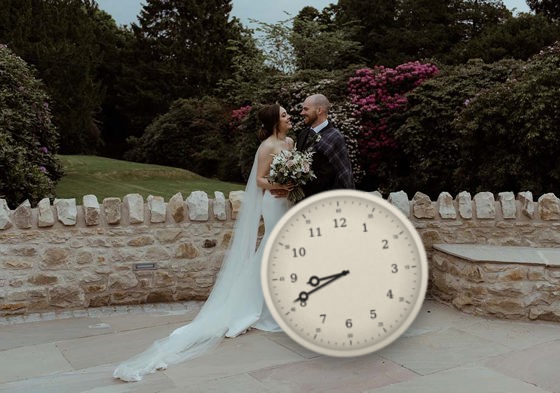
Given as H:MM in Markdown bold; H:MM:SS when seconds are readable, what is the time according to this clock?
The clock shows **8:41**
